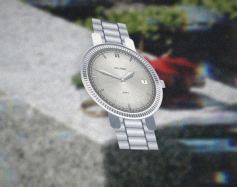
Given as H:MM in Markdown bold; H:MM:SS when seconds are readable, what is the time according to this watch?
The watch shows **1:48**
